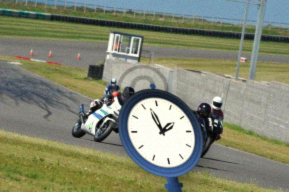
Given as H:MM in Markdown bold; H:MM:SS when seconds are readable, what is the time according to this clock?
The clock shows **1:57**
